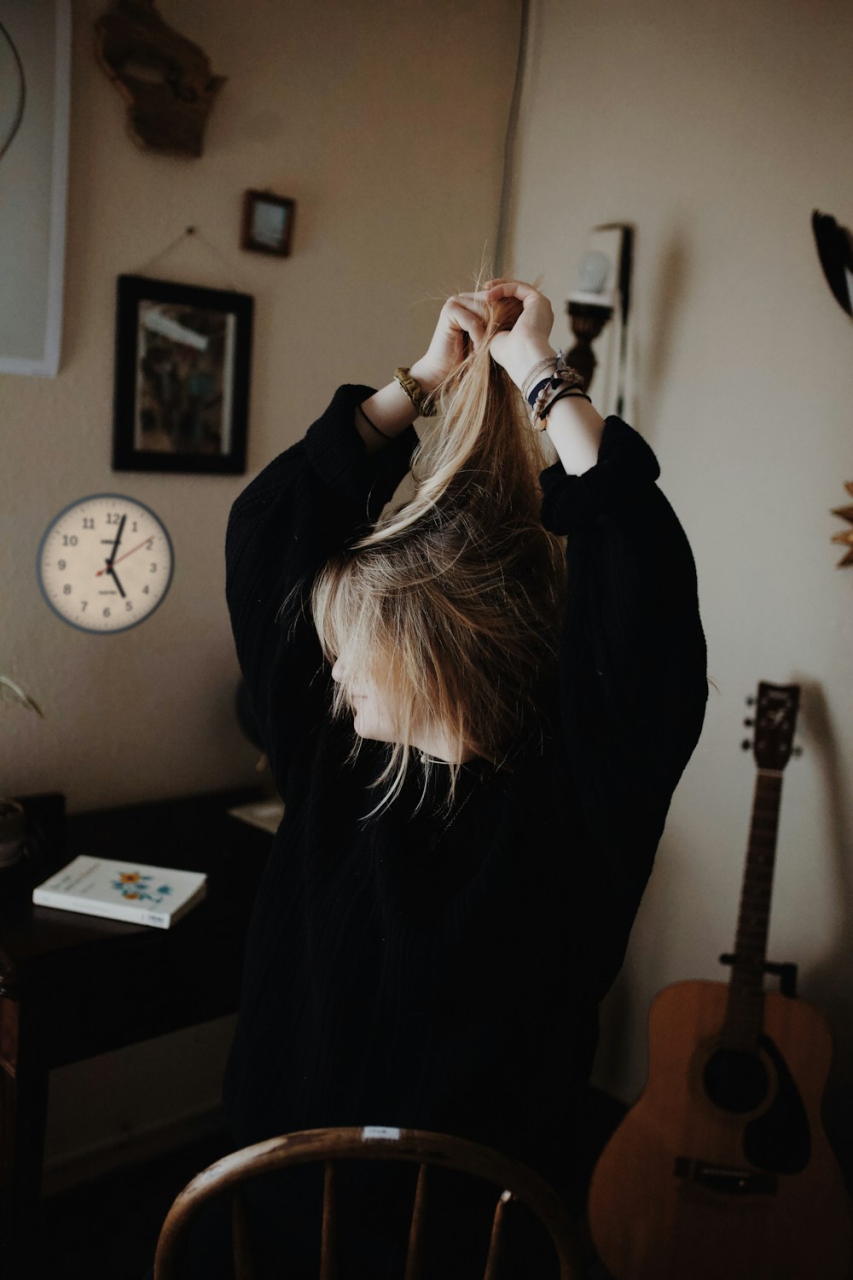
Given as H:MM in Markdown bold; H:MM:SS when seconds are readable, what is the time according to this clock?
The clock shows **5:02:09**
